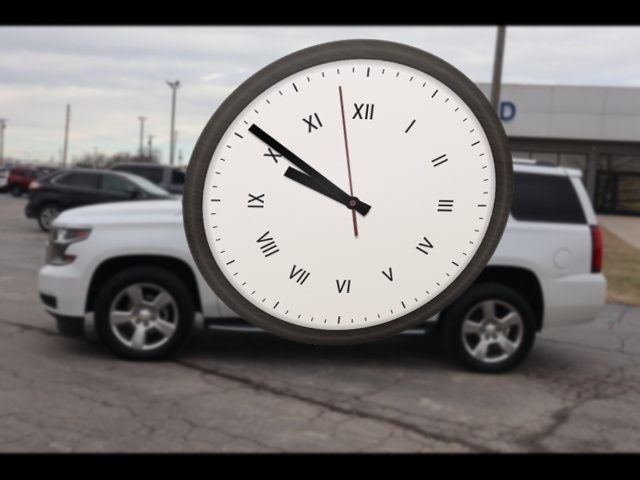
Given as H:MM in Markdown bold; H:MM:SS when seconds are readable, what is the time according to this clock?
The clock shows **9:50:58**
